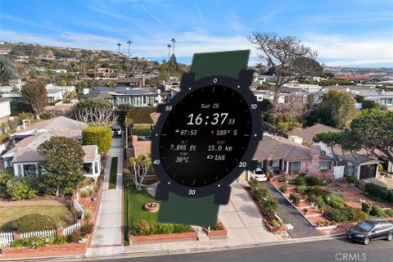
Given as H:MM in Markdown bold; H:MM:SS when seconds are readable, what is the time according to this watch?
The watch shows **16:37**
